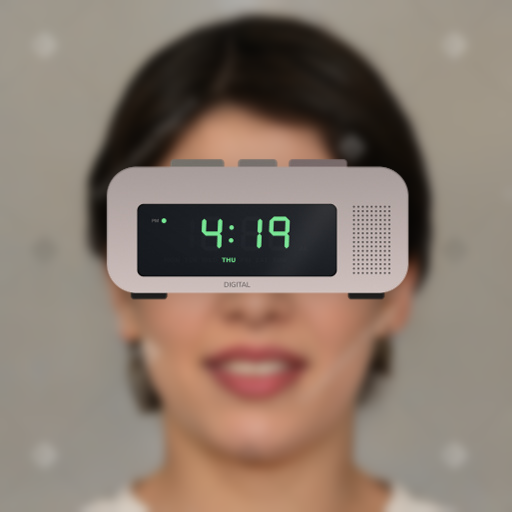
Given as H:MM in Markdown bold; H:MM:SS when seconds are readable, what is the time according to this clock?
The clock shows **4:19**
